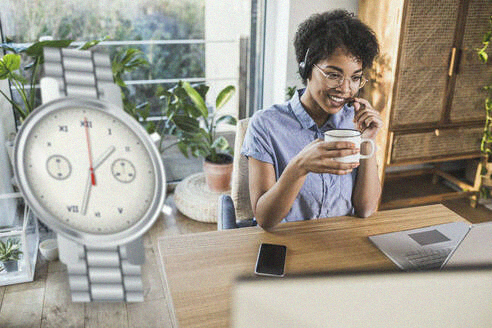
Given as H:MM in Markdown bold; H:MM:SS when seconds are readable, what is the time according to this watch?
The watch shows **1:33**
